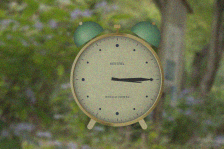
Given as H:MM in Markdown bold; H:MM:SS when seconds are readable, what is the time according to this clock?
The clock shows **3:15**
